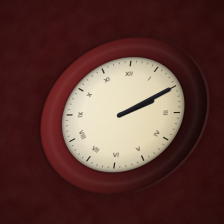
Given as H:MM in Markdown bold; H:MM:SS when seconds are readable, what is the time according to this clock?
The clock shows **2:10**
